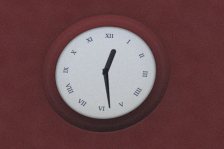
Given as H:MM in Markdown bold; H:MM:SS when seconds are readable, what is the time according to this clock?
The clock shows **12:28**
